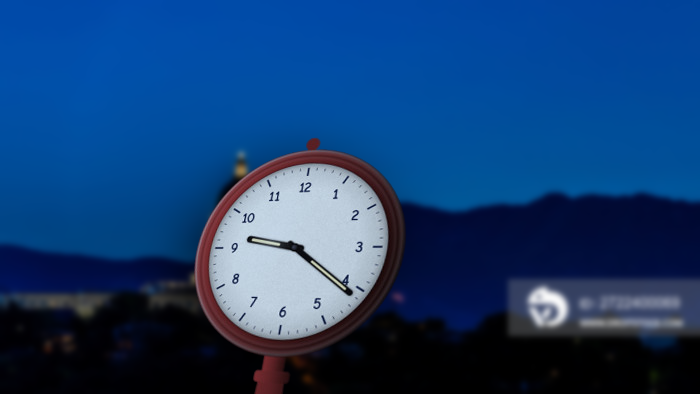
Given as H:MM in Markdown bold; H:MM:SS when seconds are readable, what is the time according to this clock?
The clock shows **9:21**
